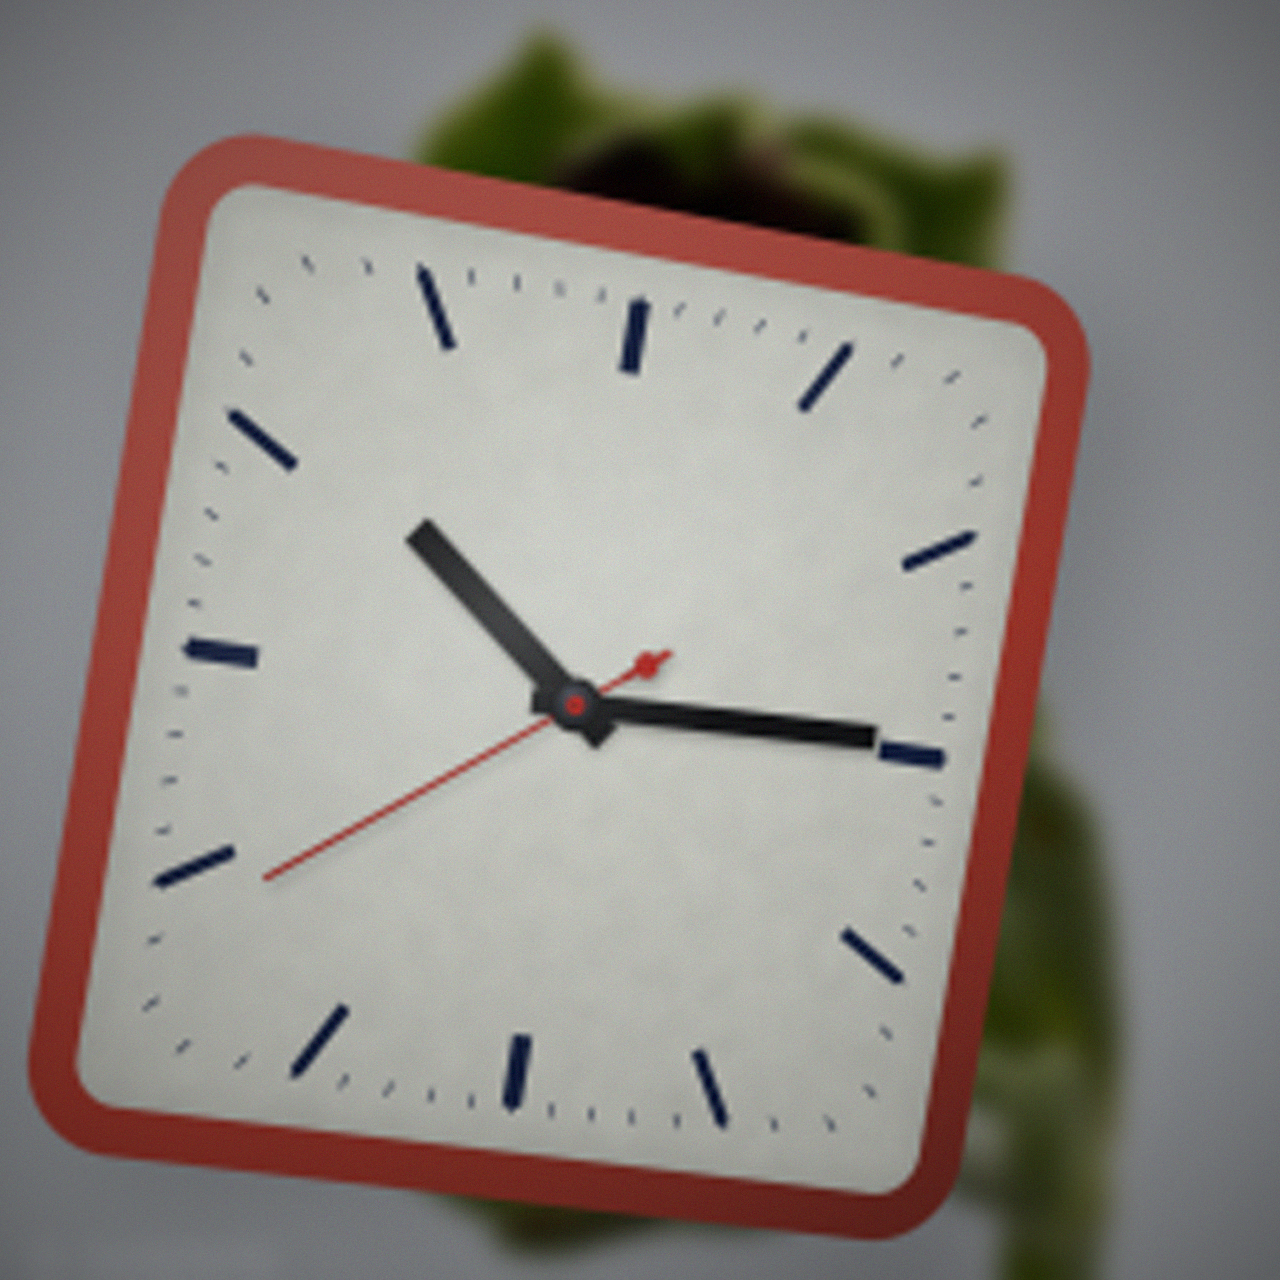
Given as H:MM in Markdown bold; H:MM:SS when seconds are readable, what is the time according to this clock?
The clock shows **10:14:39**
